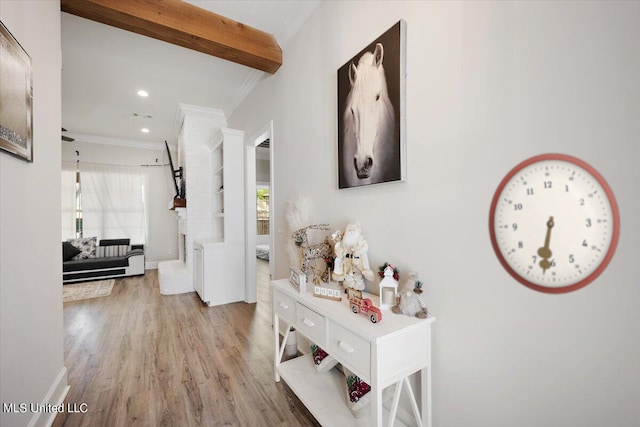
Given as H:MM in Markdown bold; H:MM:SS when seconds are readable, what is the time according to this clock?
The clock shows **6:32**
